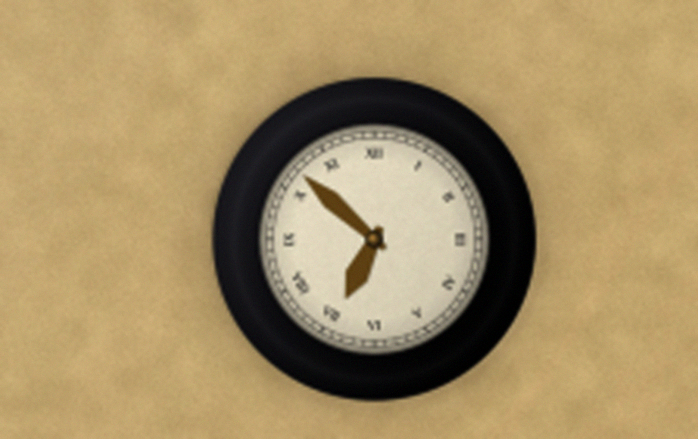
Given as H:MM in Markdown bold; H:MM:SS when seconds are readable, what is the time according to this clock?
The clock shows **6:52**
